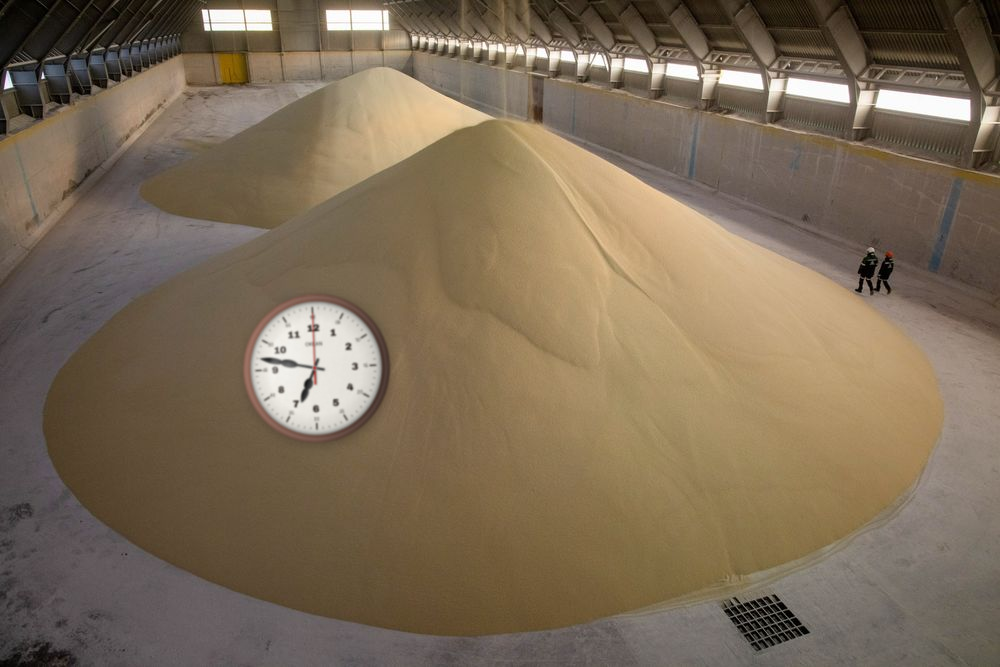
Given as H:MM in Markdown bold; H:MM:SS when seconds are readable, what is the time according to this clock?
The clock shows **6:47:00**
